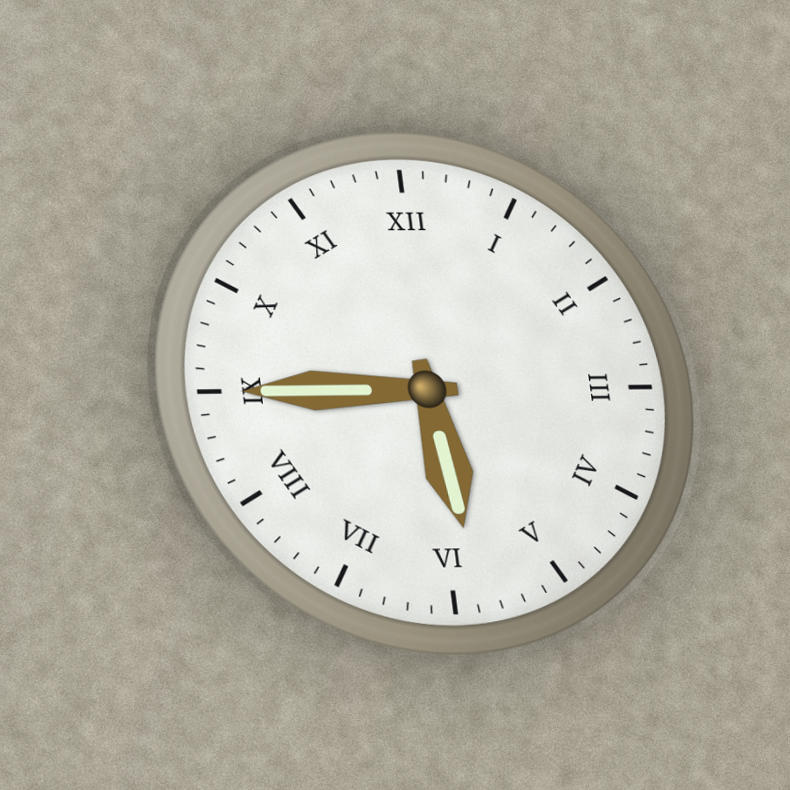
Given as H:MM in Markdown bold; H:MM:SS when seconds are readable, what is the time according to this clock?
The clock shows **5:45**
